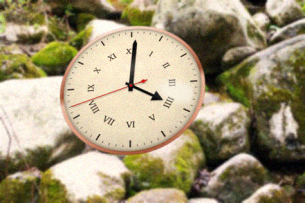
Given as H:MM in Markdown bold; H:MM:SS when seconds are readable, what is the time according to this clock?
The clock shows **4:00:42**
